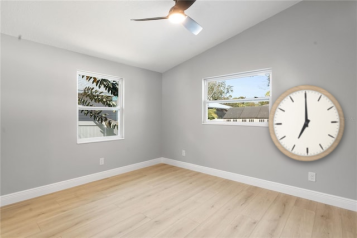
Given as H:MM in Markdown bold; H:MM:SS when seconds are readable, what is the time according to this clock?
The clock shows **7:00**
